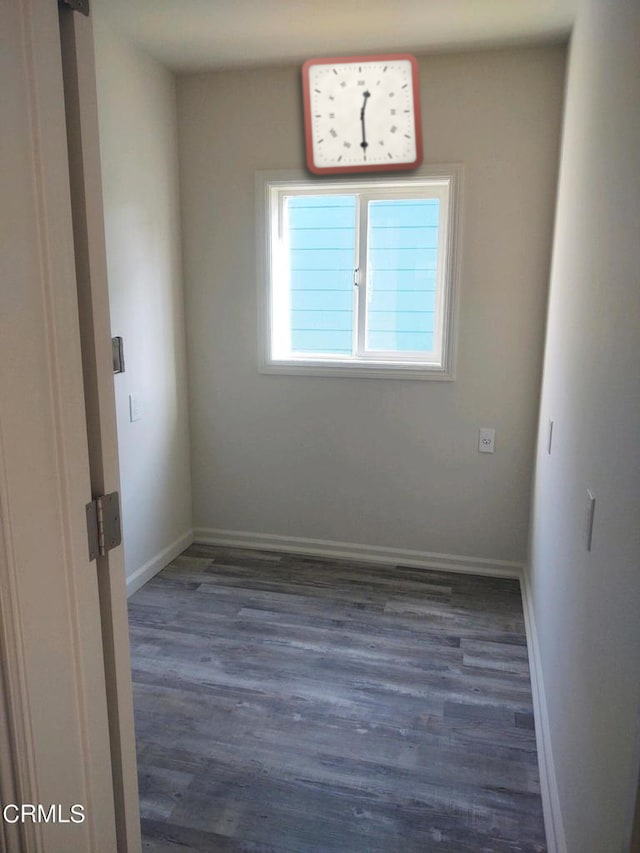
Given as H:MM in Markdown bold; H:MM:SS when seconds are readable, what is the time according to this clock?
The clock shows **12:30**
